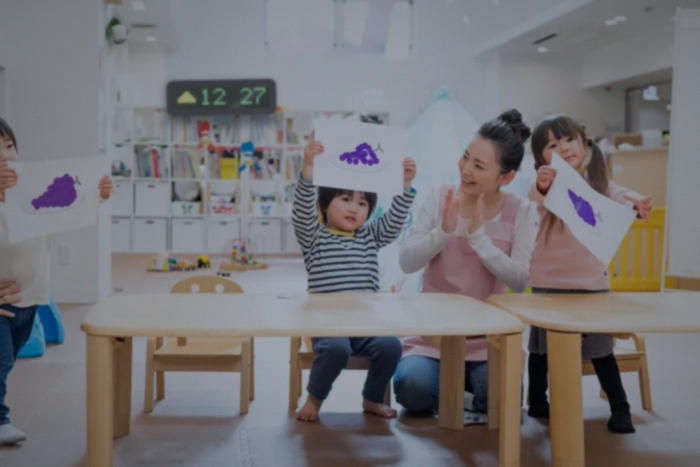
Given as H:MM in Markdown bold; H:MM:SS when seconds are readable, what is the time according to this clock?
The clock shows **12:27**
